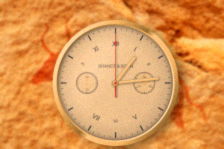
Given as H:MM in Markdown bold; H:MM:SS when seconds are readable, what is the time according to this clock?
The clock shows **1:14**
